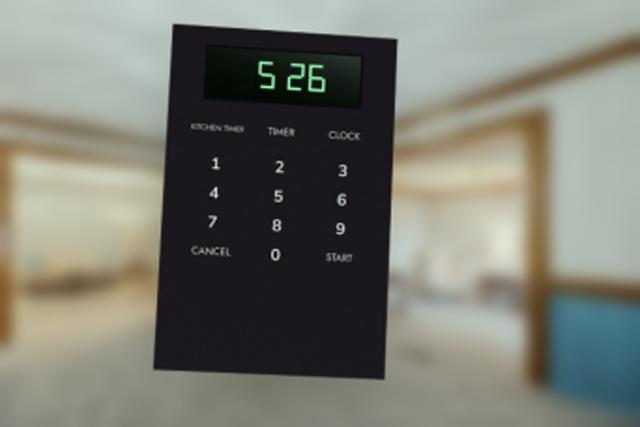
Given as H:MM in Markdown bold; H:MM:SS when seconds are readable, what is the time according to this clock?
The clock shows **5:26**
